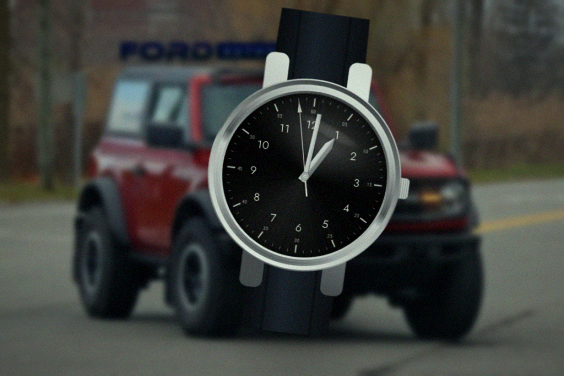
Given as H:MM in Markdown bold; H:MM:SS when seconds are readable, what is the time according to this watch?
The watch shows **1:00:58**
